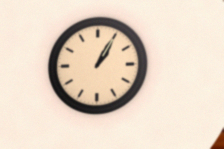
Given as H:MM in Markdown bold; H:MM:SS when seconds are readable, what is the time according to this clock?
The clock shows **1:05**
